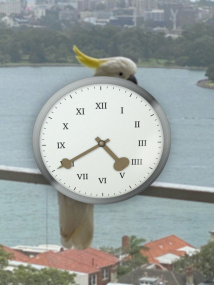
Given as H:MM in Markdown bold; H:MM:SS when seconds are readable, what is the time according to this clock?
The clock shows **4:40**
